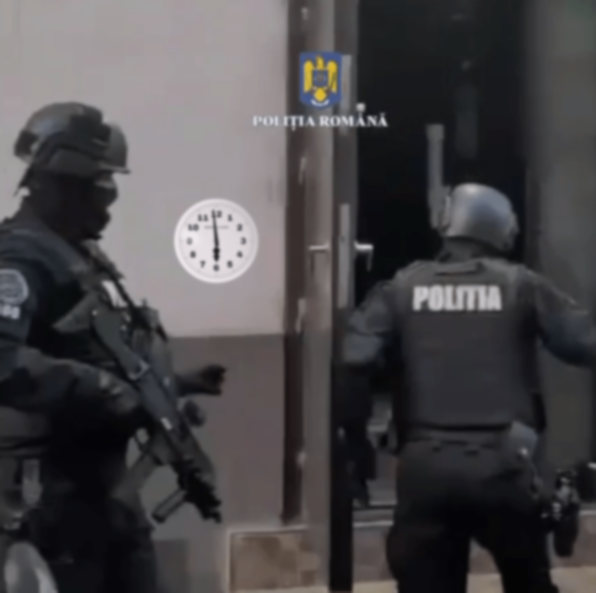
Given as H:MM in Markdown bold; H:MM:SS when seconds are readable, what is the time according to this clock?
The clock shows **5:59**
